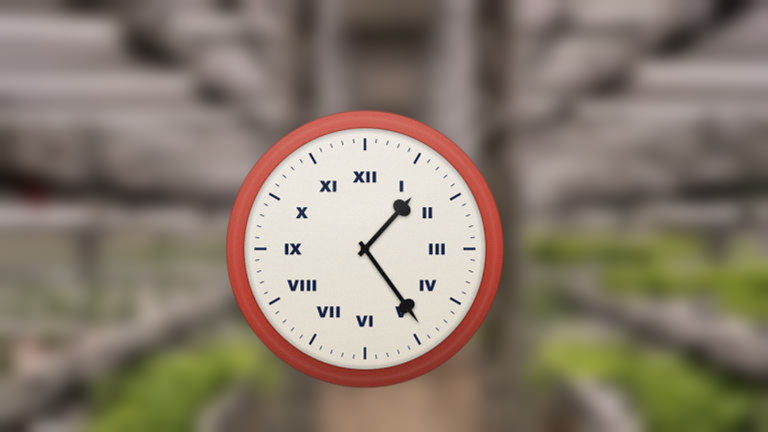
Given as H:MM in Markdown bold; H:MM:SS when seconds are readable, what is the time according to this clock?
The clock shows **1:24**
